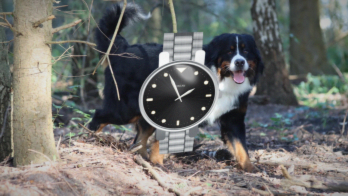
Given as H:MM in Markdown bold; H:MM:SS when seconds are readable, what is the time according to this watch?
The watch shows **1:56**
